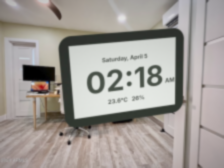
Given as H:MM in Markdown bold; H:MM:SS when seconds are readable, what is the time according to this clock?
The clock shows **2:18**
